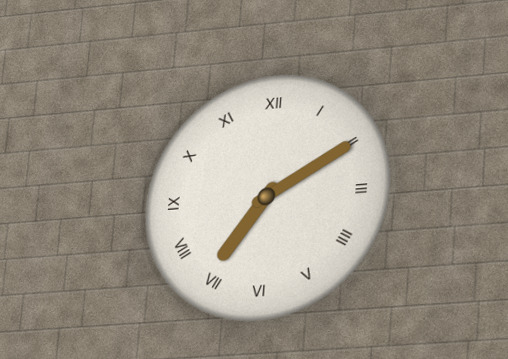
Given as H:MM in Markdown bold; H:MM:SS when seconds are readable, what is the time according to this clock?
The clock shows **7:10**
